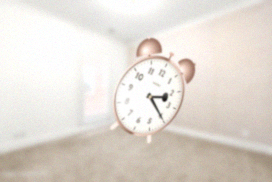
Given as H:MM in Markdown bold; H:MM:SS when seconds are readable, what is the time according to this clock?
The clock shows **2:20**
